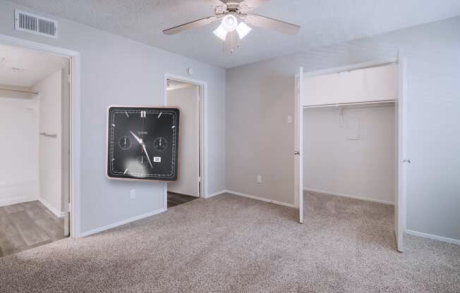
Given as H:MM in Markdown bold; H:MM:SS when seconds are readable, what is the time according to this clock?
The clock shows **10:26**
